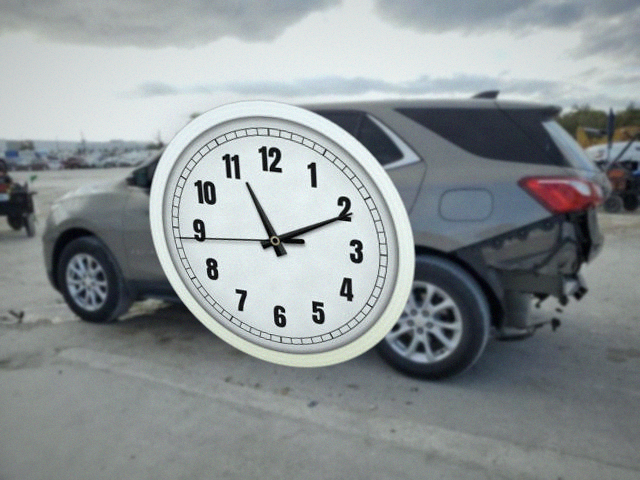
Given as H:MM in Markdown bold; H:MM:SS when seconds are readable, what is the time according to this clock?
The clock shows **11:10:44**
